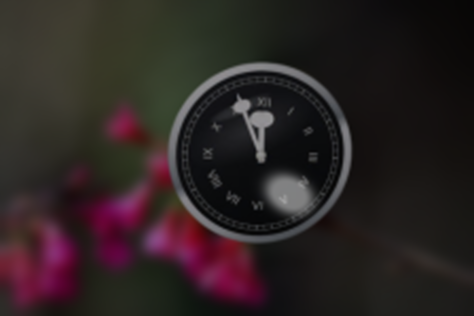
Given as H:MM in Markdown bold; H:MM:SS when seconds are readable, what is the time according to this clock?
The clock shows **11:56**
